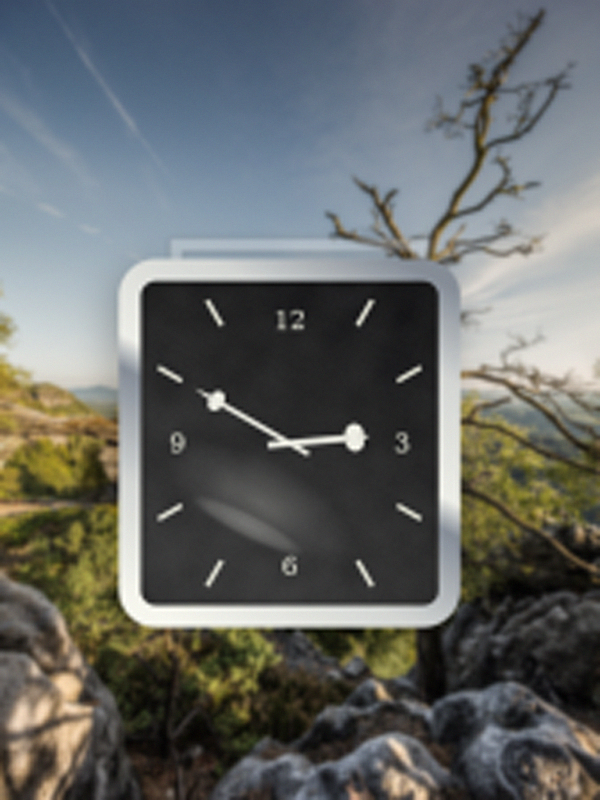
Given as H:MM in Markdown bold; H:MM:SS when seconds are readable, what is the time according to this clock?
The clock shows **2:50**
